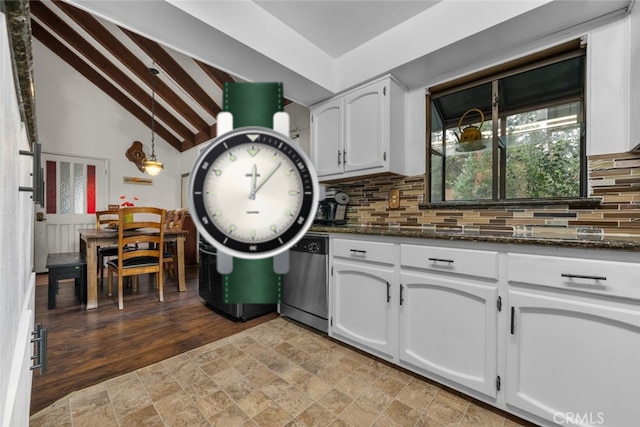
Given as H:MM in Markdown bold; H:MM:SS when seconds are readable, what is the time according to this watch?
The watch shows **12:07**
